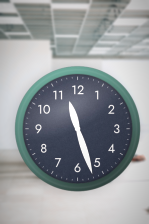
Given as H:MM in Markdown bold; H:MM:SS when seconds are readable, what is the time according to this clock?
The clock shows **11:27**
